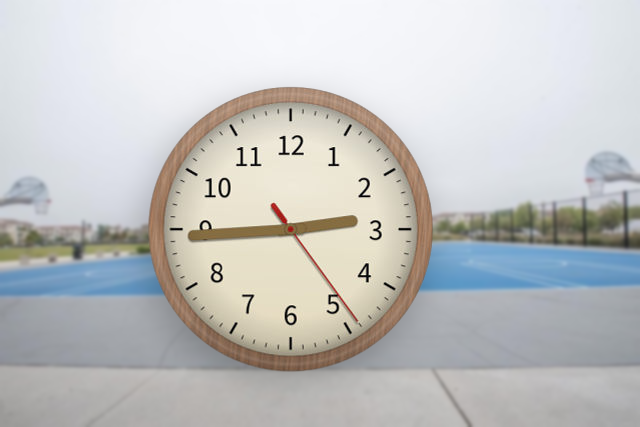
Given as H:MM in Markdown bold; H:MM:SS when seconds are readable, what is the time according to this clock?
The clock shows **2:44:24**
